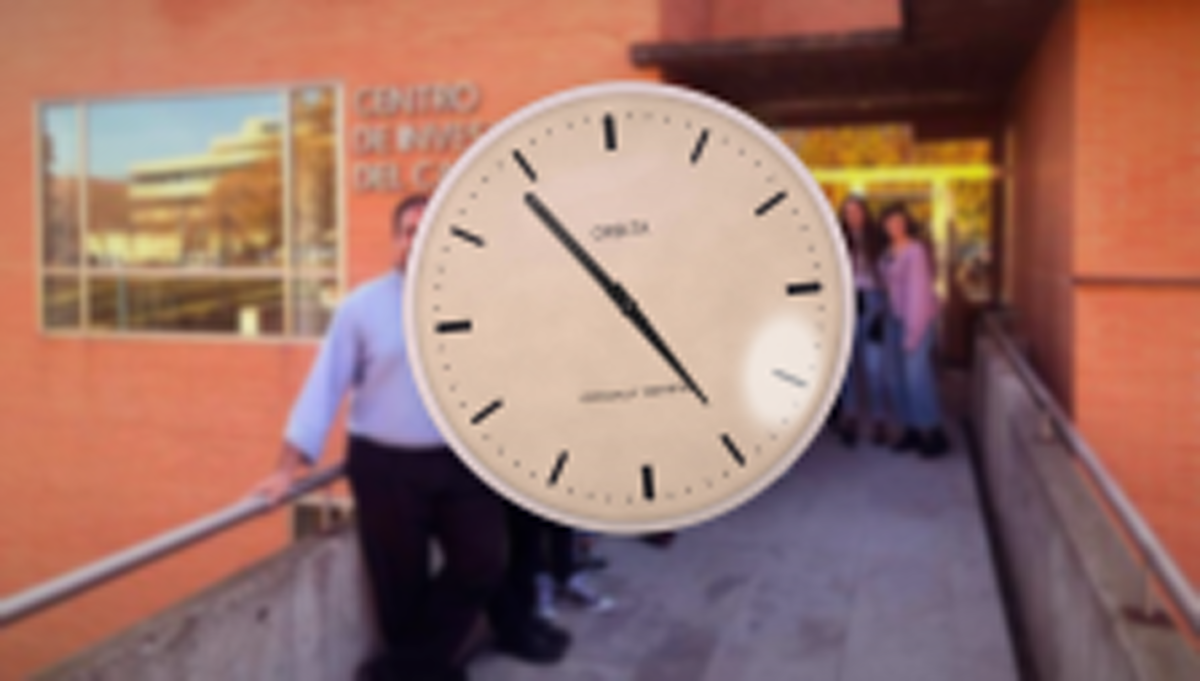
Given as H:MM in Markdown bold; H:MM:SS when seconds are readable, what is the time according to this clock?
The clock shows **4:54**
